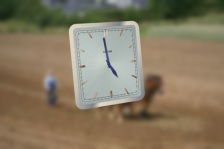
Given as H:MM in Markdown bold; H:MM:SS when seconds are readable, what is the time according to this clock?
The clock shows **4:59**
